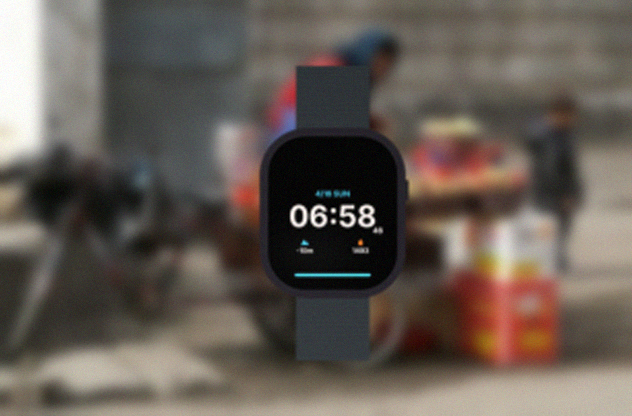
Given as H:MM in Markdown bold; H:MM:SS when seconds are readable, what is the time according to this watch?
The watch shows **6:58**
